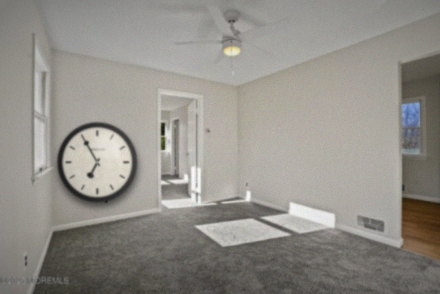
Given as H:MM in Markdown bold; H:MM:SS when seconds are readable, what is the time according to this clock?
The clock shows **6:55**
